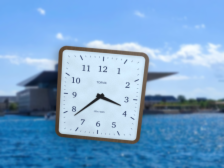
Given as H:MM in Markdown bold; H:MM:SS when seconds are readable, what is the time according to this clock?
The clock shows **3:38**
